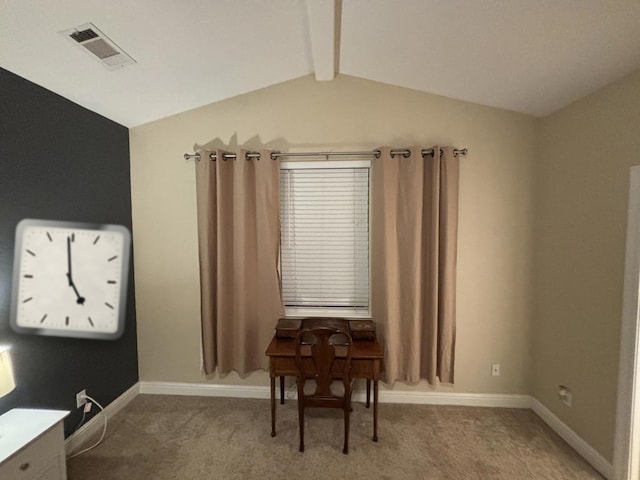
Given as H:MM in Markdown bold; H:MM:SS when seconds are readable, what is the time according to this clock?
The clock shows **4:59**
